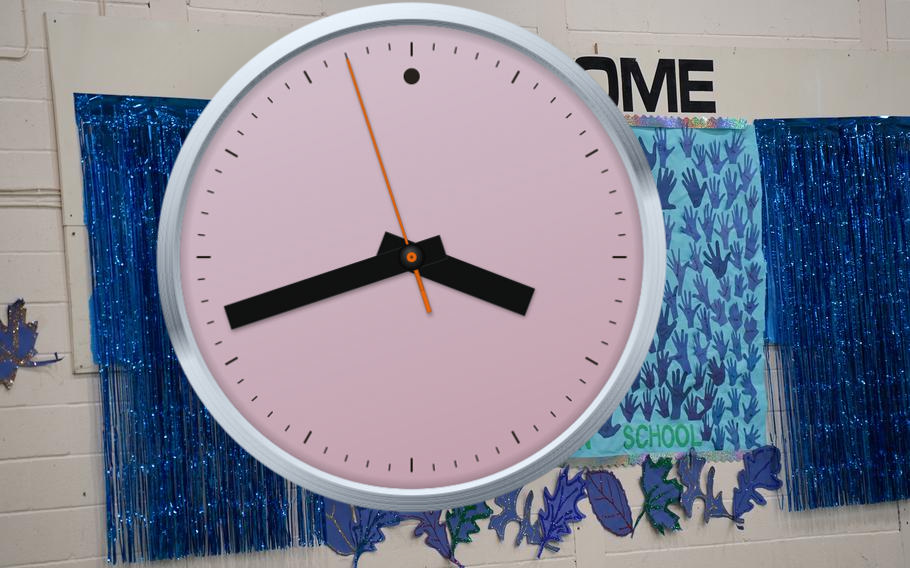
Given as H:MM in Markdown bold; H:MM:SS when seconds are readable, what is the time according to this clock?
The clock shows **3:41:57**
